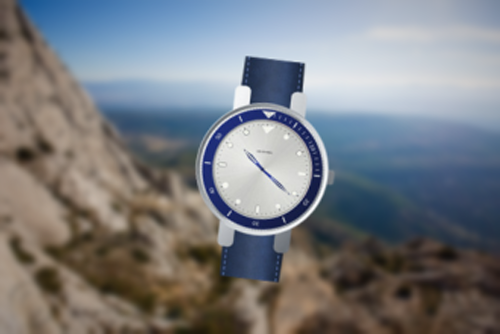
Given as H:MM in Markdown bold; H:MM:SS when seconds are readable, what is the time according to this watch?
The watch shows **10:21**
